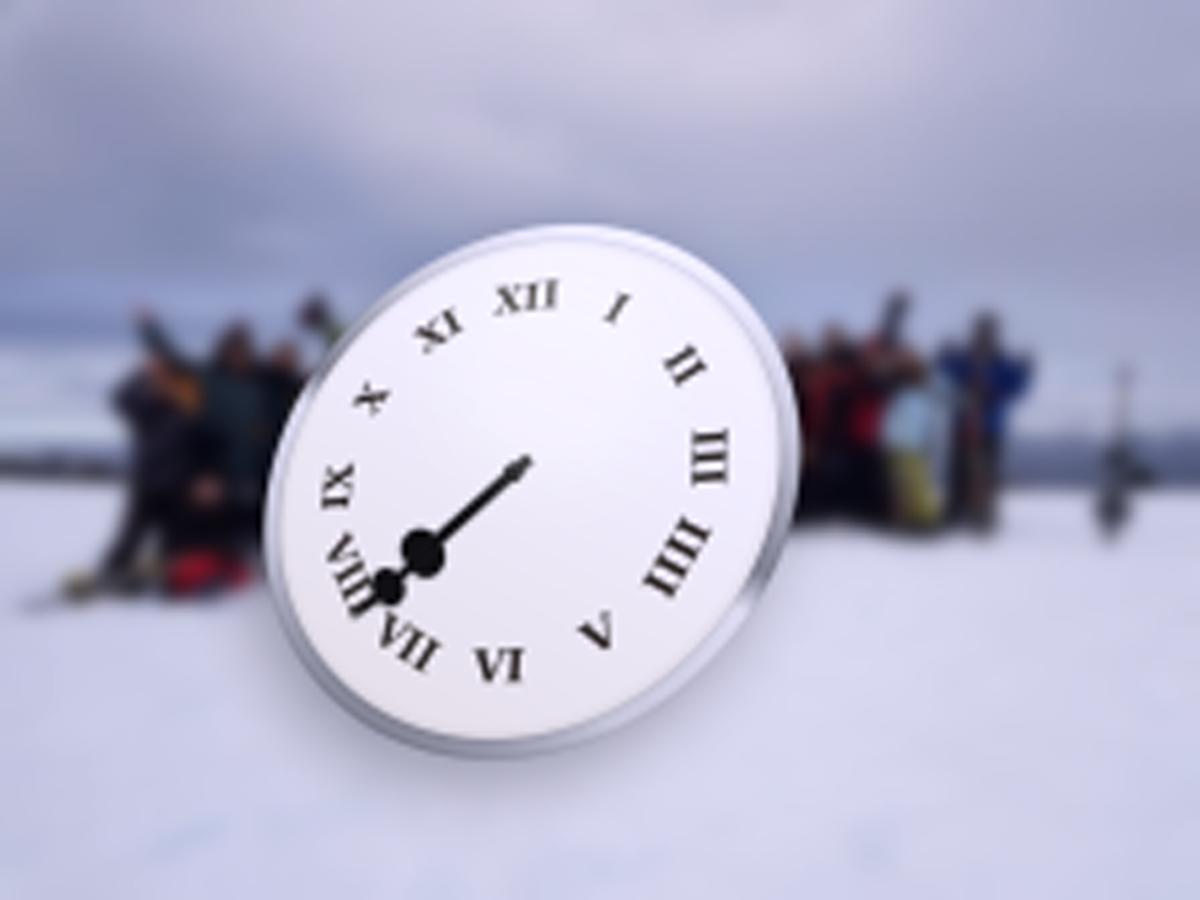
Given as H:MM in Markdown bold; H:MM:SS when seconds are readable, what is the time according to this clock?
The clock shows **7:38**
